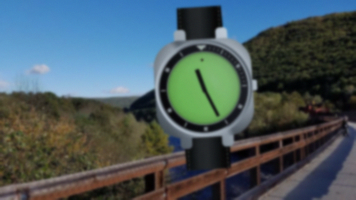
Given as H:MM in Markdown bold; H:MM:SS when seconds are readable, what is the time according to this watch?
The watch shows **11:26**
